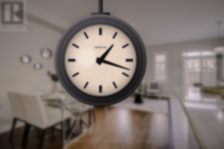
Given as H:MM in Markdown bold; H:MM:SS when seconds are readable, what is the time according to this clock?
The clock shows **1:18**
